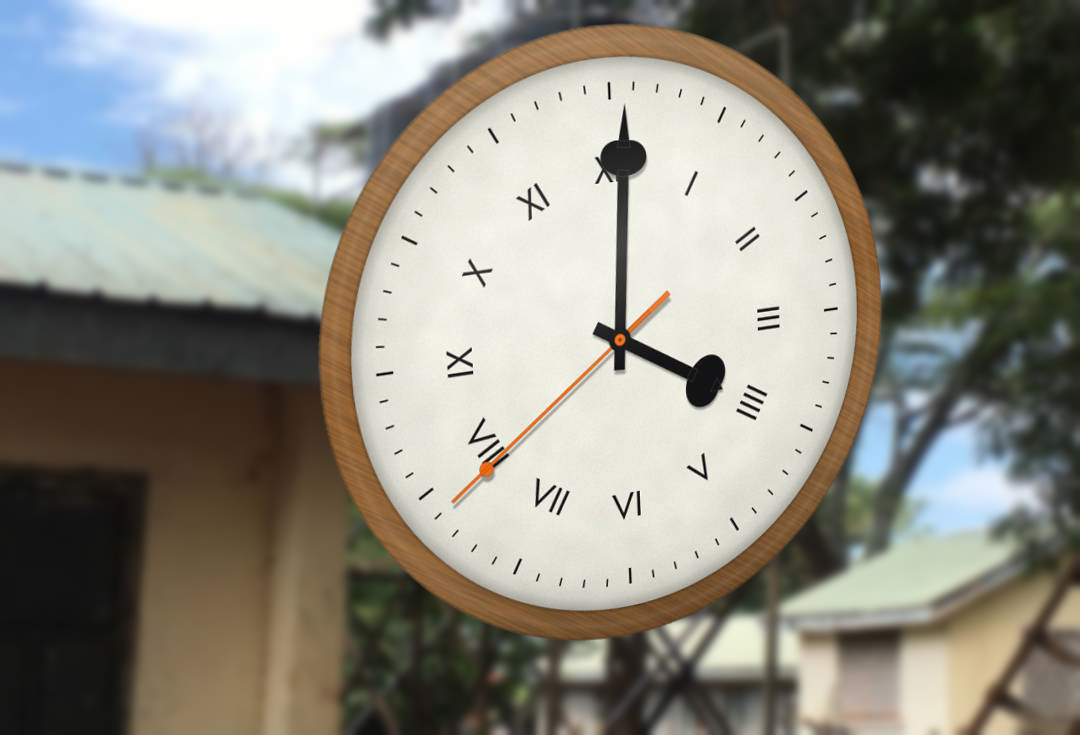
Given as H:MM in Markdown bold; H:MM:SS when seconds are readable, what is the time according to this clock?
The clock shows **4:00:39**
